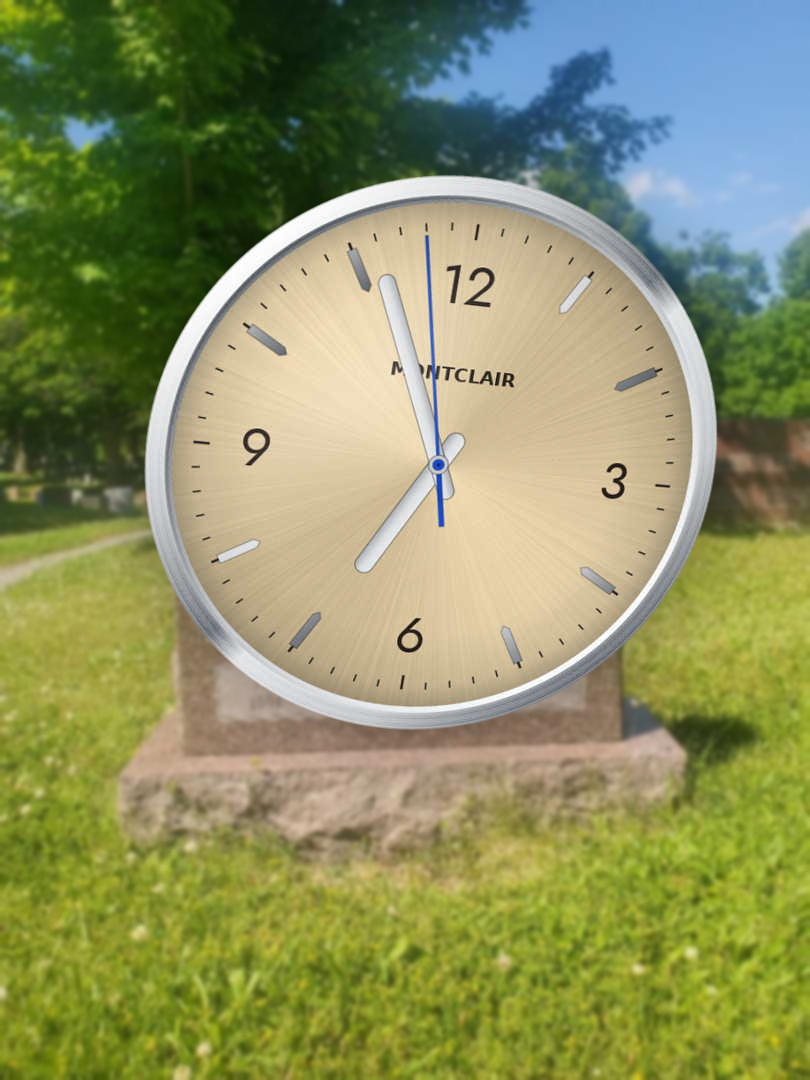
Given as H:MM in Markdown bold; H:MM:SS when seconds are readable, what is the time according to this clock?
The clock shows **6:55:58**
